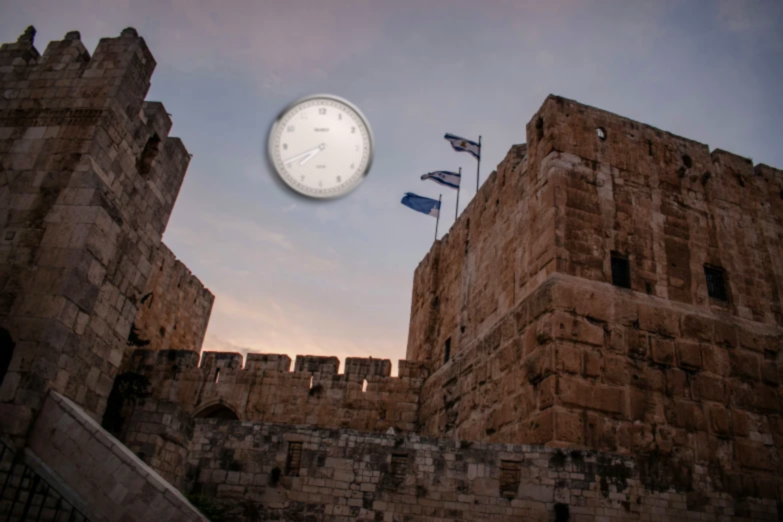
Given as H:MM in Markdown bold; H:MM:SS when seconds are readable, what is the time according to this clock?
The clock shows **7:41**
